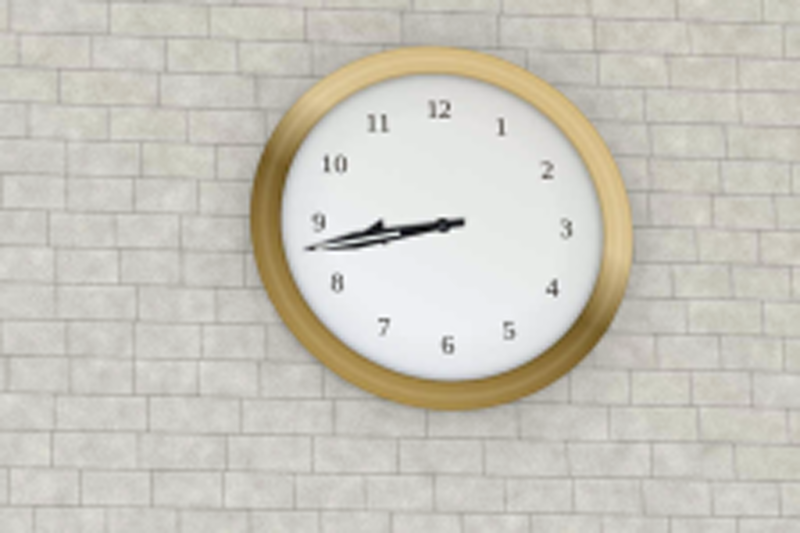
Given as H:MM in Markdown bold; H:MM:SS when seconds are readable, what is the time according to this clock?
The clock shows **8:43**
